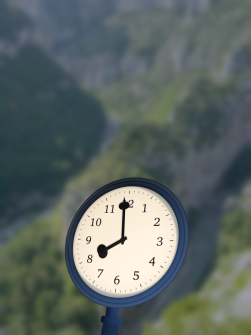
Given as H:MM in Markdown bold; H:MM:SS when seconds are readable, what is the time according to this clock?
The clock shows **7:59**
